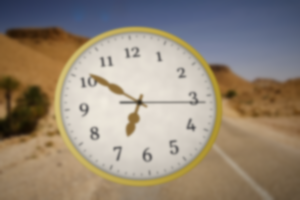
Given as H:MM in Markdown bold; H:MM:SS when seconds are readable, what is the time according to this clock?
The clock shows **6:51:16**
